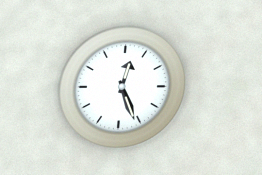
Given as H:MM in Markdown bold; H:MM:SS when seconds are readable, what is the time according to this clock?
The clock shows **12:26**
